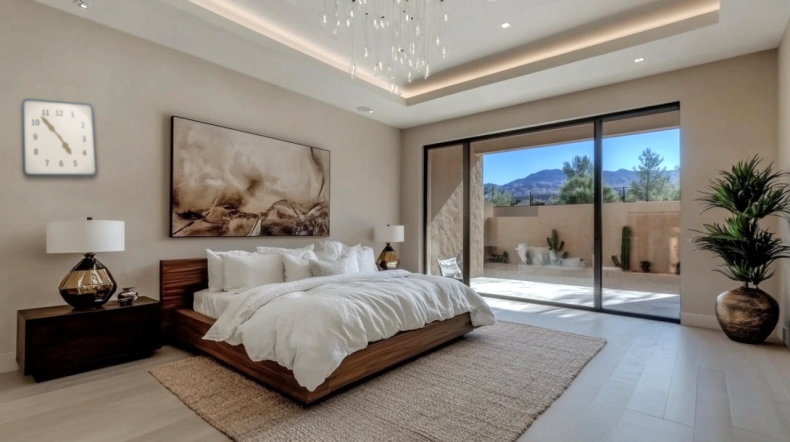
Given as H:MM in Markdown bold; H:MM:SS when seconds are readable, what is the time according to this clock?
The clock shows **4:53**
